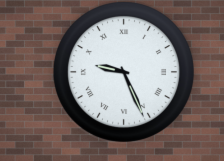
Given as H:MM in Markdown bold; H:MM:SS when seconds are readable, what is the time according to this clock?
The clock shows **9:26**
